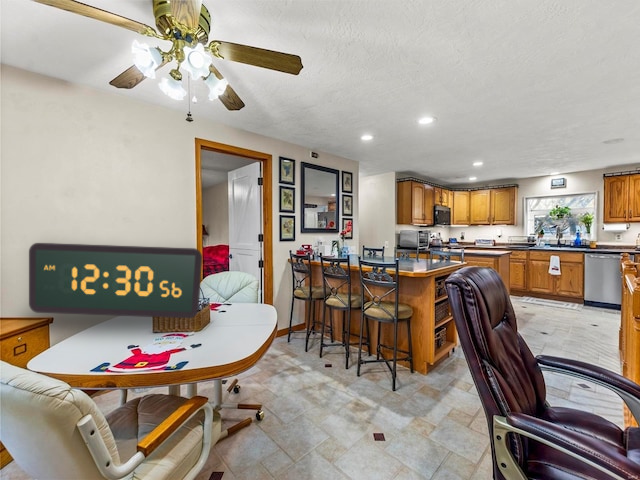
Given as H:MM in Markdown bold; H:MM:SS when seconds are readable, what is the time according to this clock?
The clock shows **12:30:56**
